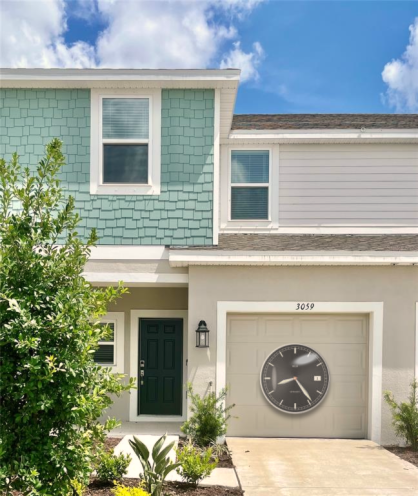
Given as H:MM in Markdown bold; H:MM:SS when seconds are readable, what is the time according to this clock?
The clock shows **8:24**
